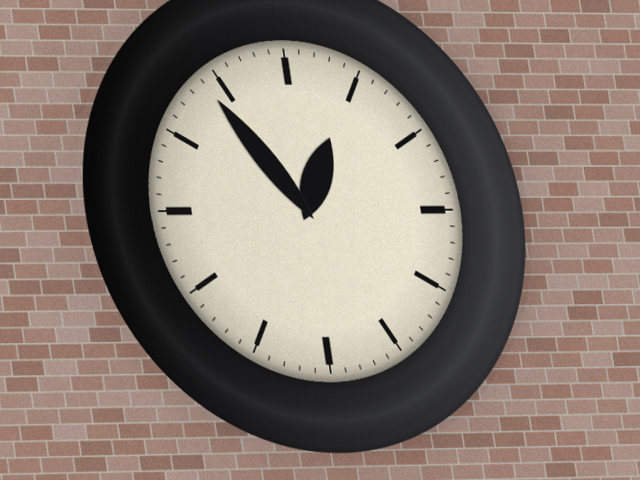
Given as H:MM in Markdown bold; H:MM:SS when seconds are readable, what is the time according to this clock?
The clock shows **12:54**
